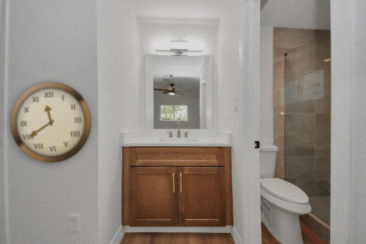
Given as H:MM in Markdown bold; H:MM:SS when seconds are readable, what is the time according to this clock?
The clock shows **11:40**
